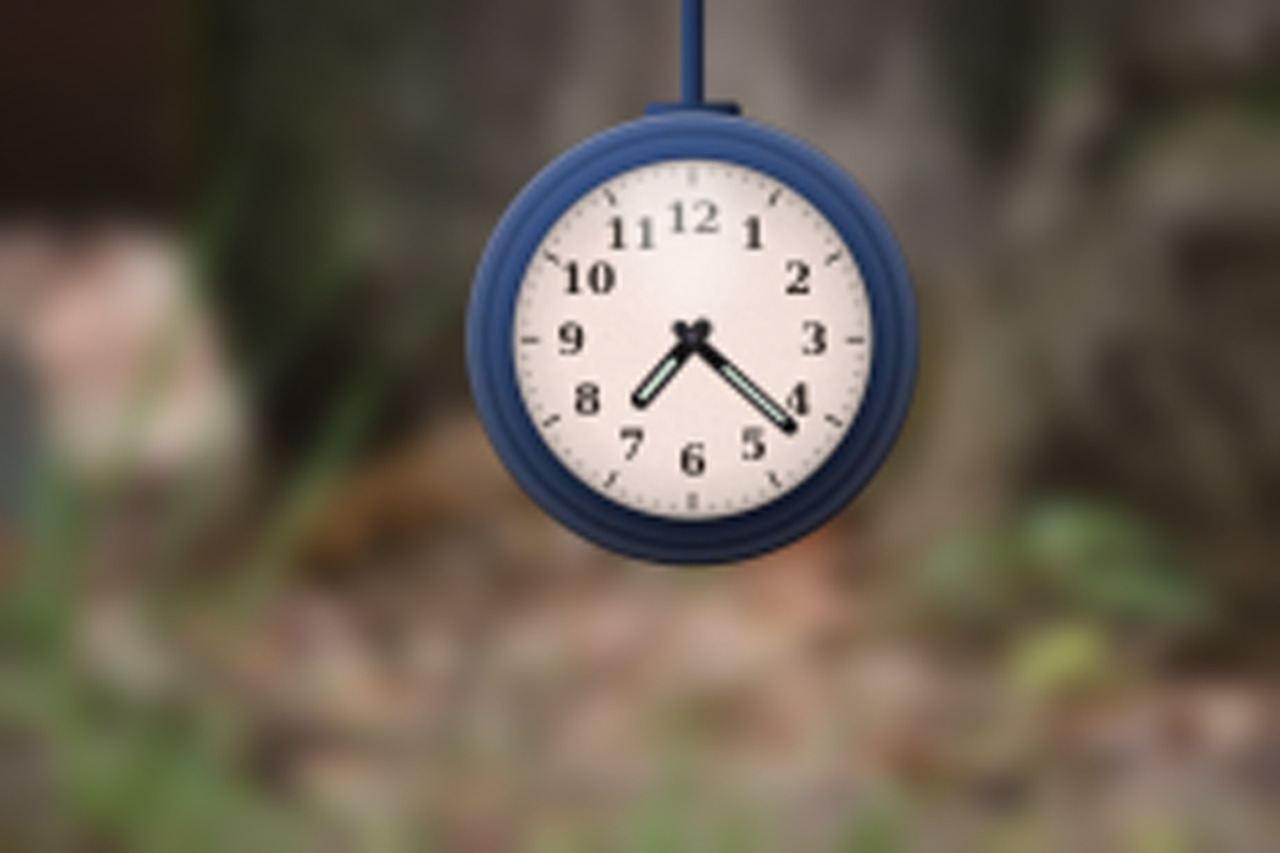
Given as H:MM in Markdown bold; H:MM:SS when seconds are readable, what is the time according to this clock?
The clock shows **7:22**
